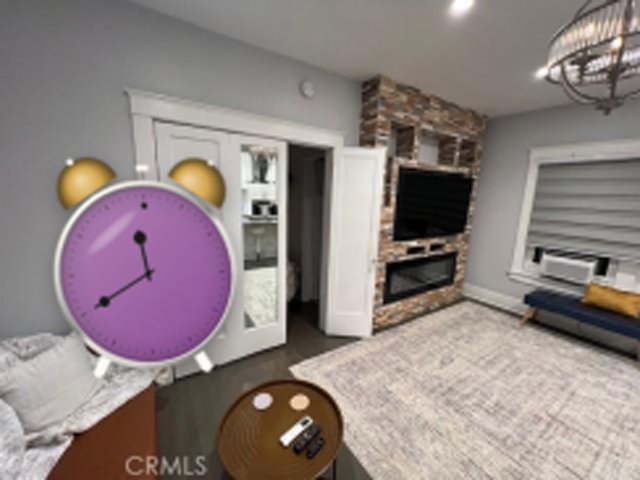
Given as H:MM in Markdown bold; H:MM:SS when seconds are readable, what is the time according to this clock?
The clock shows **11:40**
